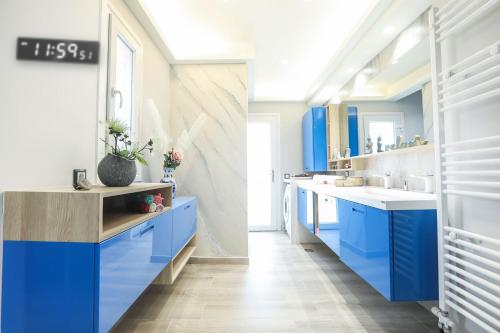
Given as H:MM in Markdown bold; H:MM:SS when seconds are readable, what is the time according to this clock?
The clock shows **11:59**
